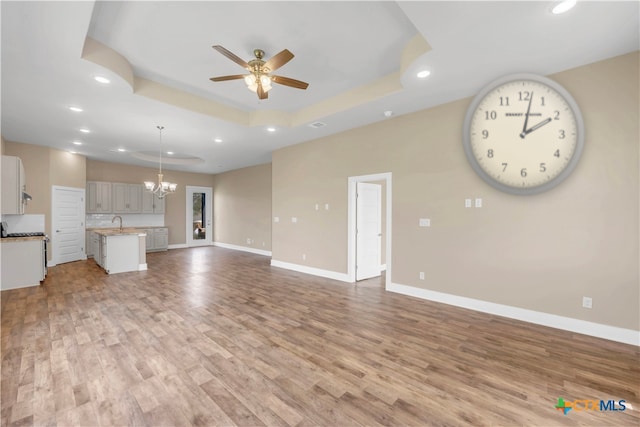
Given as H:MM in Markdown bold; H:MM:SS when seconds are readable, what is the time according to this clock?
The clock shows **2:02**
